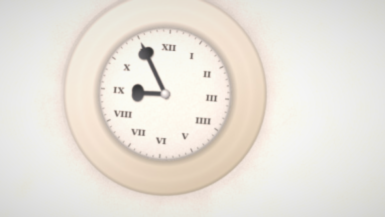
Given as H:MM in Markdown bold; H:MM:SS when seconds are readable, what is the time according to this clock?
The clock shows **8:55**
